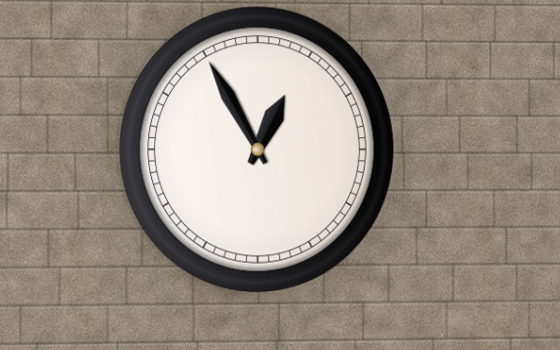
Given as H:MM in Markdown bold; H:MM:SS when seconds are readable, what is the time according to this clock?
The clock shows **12:55**
